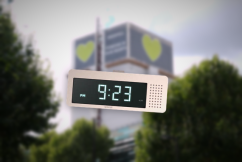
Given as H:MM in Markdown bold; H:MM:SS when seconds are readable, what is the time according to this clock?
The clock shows **9:23**
